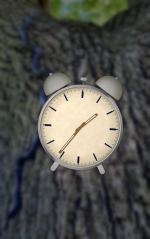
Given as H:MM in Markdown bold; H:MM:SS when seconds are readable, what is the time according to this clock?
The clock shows **1:36**
